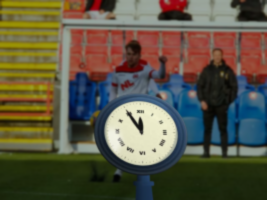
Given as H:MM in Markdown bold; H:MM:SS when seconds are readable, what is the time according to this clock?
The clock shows **11:55**
